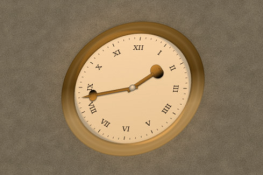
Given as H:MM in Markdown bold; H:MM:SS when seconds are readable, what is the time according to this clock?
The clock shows **1:43**
